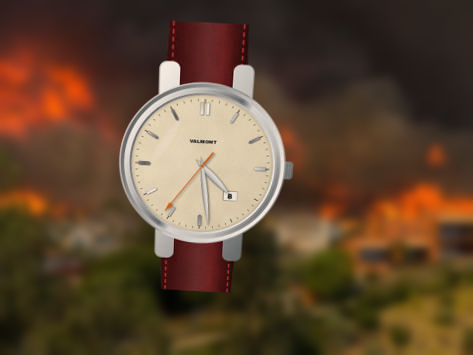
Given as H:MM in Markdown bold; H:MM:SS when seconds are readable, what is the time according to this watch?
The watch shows **4:28:36**
